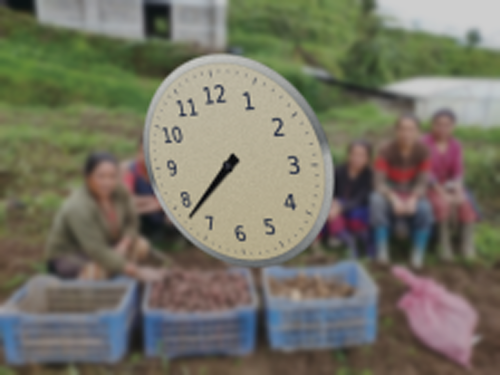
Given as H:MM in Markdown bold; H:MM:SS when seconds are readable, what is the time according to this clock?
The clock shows **7:38**
